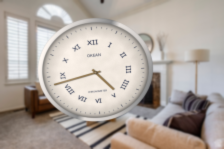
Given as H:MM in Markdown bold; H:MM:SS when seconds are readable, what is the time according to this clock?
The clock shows **4:43**
